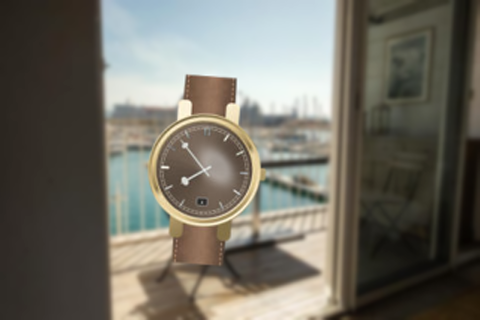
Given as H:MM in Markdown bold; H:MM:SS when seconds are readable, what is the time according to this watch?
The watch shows **7:53**
